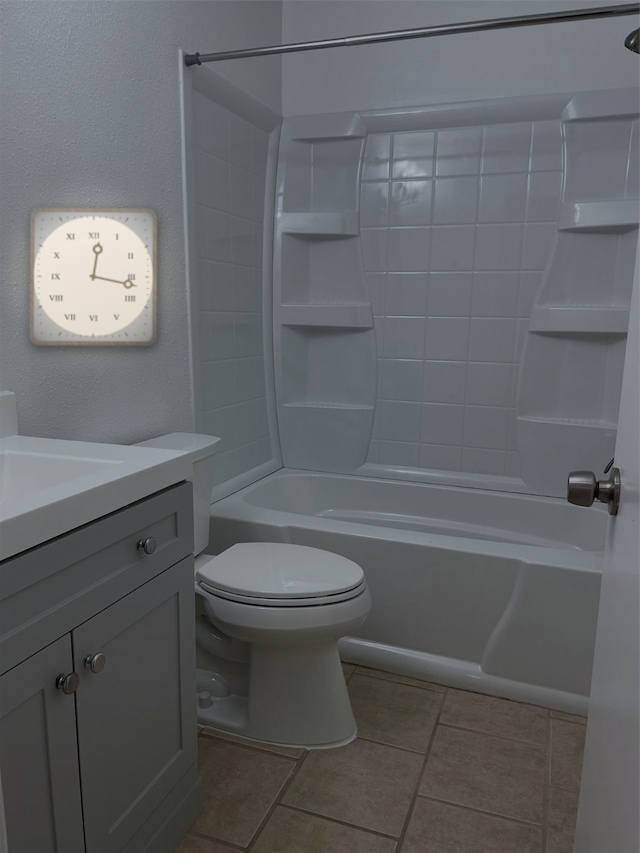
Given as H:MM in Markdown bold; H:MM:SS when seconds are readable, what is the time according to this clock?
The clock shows **12:17**
